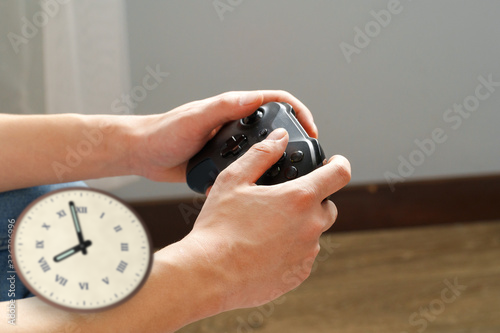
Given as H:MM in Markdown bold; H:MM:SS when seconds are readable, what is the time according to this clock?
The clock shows **7:58**
